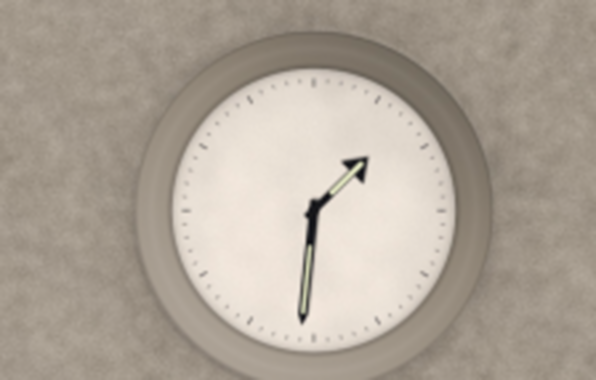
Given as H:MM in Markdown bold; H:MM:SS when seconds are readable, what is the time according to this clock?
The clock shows **1:31**
